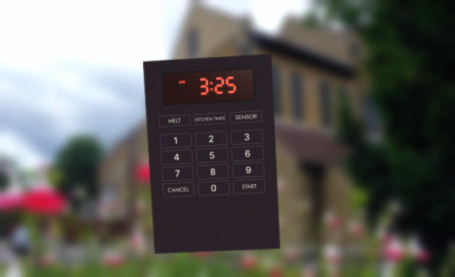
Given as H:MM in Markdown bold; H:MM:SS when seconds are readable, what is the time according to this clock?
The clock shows **3:25**
